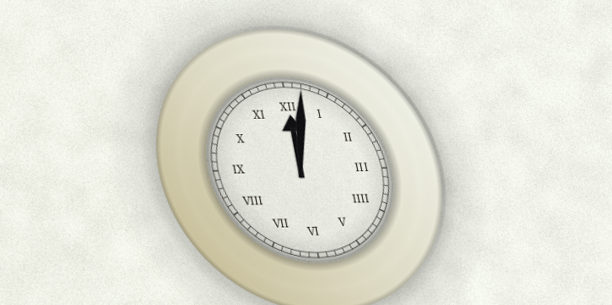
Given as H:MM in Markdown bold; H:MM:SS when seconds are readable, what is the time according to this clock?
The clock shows **12:02**
